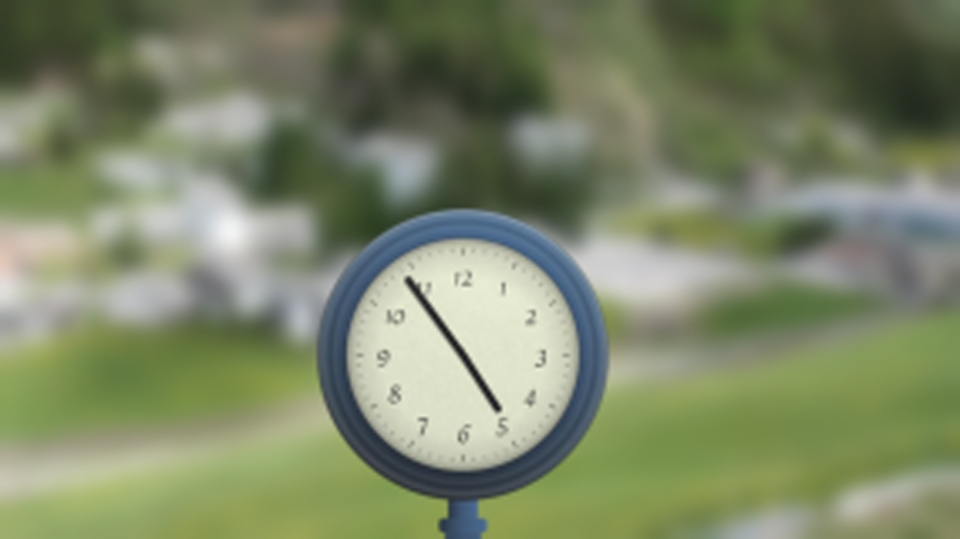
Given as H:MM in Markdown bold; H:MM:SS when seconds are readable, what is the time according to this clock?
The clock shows **4:54**
